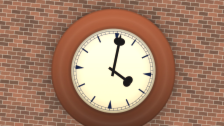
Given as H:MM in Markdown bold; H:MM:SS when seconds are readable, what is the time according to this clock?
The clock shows **4:01**
